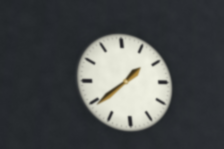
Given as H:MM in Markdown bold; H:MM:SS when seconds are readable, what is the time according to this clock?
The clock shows **1:39**
